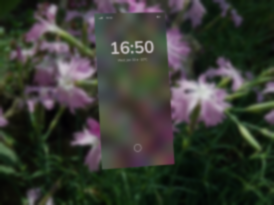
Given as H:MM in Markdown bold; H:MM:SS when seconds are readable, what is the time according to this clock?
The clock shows **16:50**
